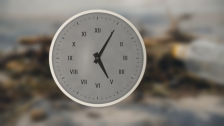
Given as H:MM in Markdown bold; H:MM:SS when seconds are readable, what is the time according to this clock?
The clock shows **5:05**
